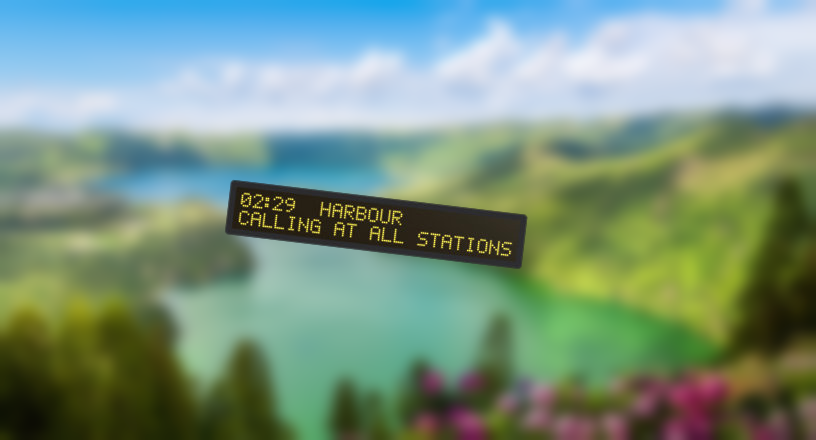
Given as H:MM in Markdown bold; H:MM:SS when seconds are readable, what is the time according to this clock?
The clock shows **2:29**
